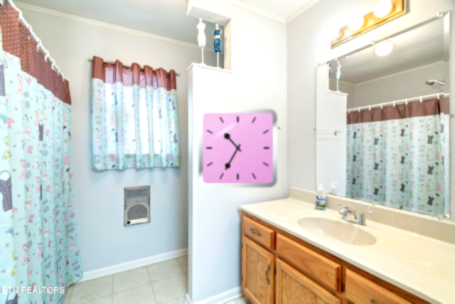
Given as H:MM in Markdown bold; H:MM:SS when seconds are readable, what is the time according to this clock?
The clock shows **10:35**
